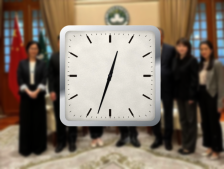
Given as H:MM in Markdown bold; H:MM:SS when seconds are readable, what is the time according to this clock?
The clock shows **12:33**
